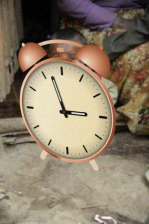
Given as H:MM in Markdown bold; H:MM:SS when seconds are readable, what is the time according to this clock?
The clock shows **2:57**
